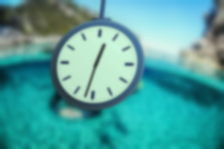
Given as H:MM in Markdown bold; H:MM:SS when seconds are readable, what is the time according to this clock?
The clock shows **12:32**
